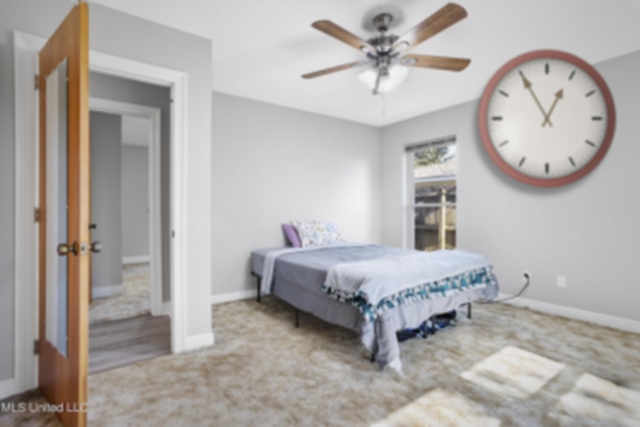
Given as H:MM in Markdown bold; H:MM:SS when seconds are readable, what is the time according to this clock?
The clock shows **12:55**
